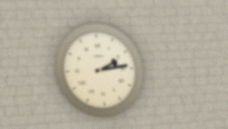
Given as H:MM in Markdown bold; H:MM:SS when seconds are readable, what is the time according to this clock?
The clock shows **2:14**
